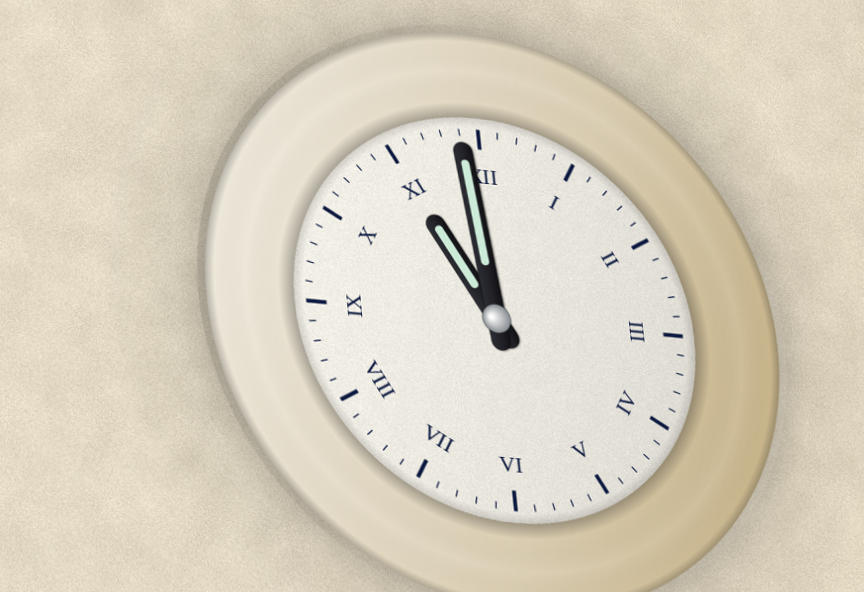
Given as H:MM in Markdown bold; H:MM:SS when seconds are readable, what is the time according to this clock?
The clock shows **10:59**
